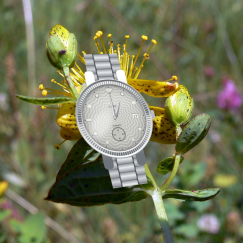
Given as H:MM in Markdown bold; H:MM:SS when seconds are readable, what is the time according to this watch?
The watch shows **1:00**
